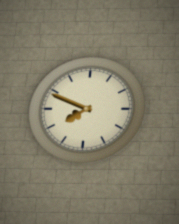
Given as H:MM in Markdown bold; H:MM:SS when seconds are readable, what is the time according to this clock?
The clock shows **7:49**
